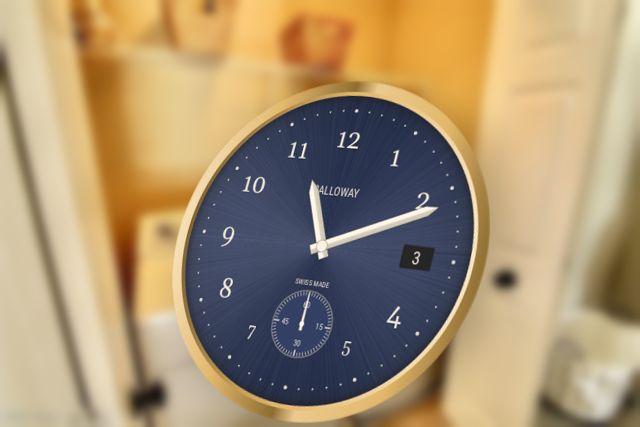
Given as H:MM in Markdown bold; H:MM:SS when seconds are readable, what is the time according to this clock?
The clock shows **11:11**
